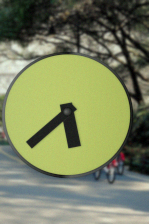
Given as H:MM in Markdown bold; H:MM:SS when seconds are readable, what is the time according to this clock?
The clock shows **5:38**
